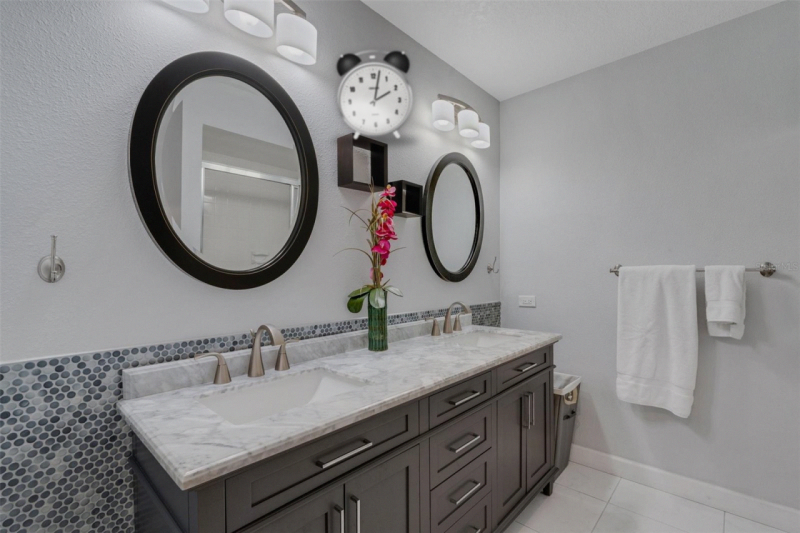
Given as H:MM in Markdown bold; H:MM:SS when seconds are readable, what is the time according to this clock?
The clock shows **2:02**
